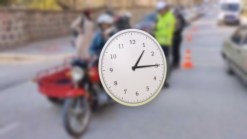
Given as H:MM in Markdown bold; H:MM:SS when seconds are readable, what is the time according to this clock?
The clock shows **1:15**
